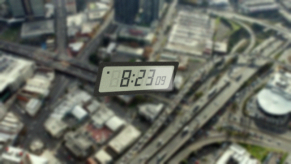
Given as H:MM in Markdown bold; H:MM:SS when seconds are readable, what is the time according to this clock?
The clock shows **8:23:09**
